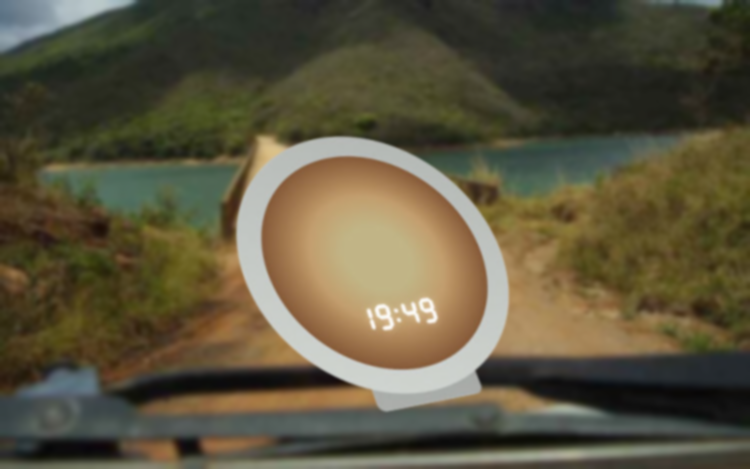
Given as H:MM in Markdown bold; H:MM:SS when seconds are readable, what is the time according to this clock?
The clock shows **19:49**
